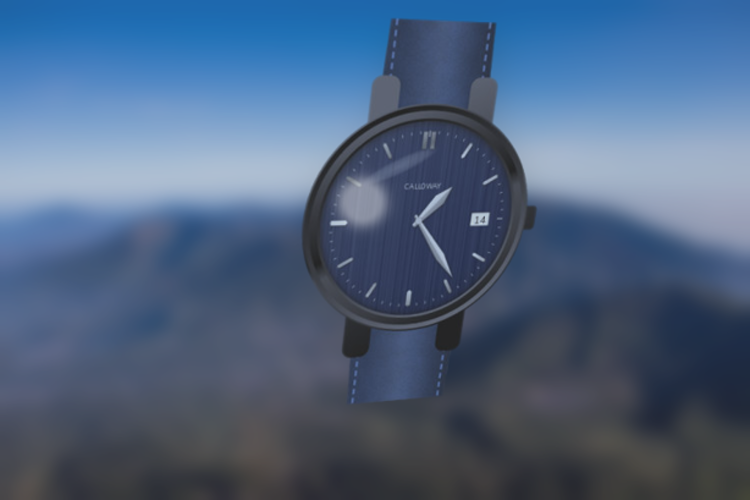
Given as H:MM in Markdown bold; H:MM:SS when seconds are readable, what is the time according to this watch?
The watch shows **1:24**
